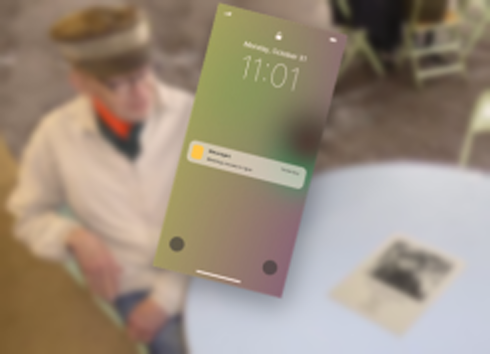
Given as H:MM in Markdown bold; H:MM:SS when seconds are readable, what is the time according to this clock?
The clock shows **11:01**
